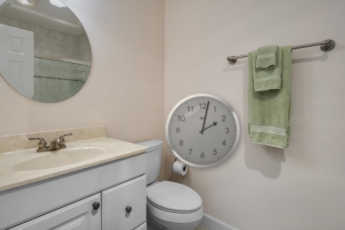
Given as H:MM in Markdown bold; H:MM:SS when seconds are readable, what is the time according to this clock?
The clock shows **2:02**
